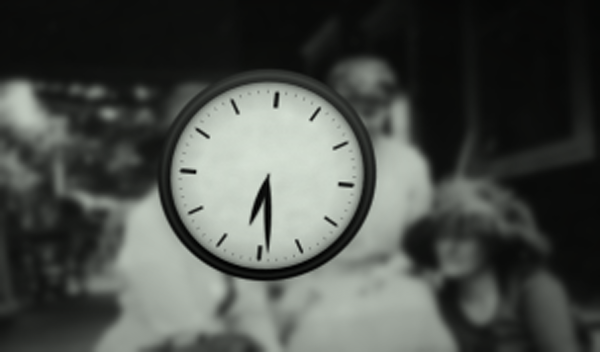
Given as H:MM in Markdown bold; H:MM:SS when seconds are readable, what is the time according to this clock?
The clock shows **6:29**
